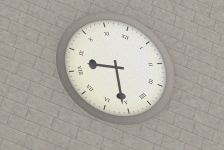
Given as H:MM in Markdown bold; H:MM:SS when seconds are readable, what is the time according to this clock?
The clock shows **8:26**
